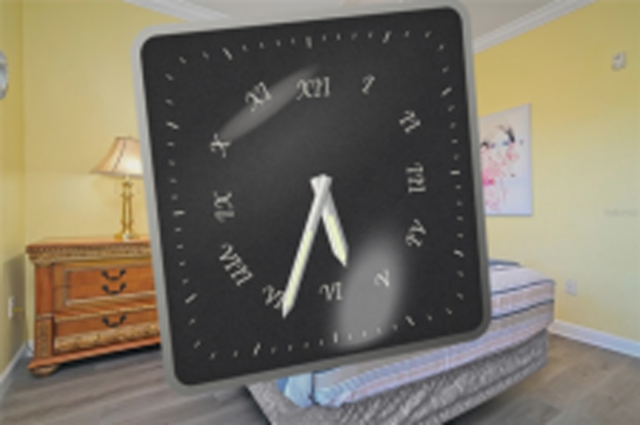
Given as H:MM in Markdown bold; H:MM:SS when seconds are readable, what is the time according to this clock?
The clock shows **5:34**
